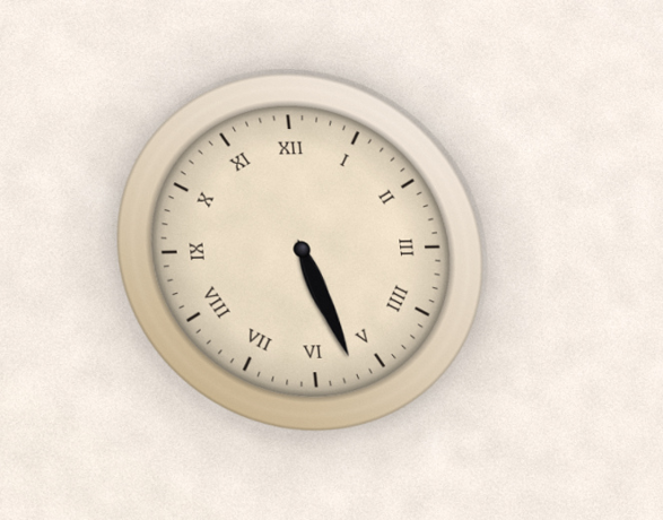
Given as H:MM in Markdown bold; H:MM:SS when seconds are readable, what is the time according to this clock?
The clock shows **5:27**
